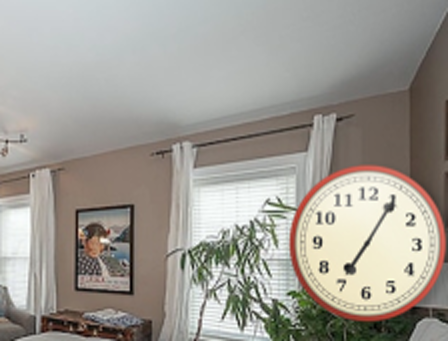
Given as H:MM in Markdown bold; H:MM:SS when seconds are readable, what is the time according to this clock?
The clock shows **7:05**
